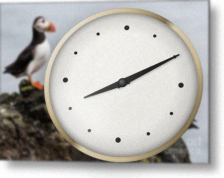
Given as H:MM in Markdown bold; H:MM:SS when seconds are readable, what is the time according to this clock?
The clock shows **8:10**
